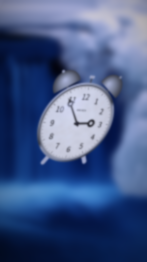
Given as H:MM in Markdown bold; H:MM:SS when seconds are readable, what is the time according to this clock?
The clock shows **2:54**
